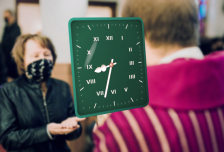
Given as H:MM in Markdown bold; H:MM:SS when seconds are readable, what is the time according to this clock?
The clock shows **8:33**
